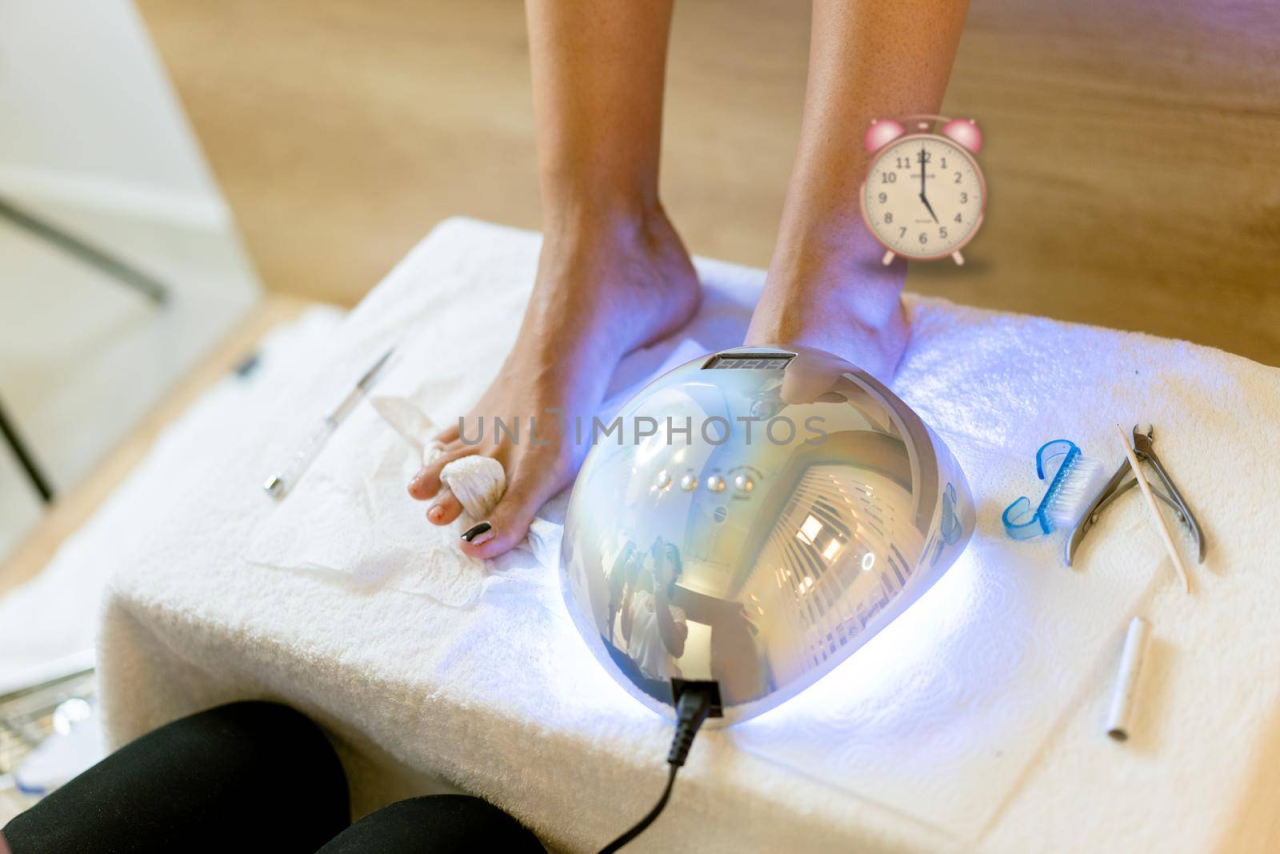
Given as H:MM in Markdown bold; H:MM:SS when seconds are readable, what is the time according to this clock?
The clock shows **5:00**
